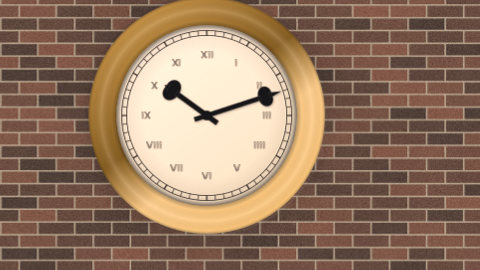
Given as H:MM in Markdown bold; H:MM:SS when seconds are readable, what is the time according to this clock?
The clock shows **10:12**
